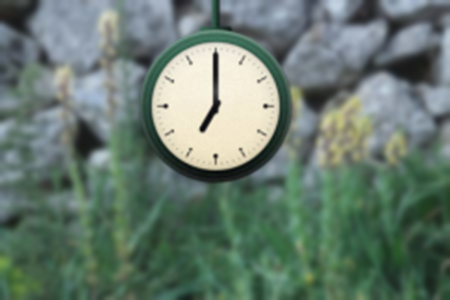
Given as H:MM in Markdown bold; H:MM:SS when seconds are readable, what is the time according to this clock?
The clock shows **7:00**
